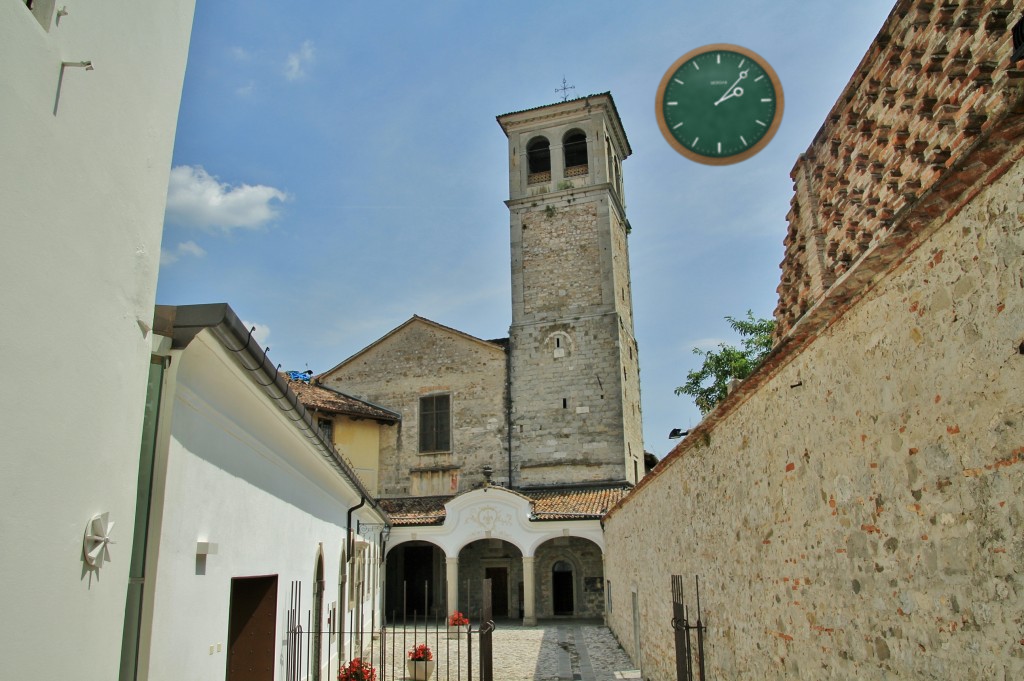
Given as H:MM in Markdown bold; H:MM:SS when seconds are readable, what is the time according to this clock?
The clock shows **2:07**
